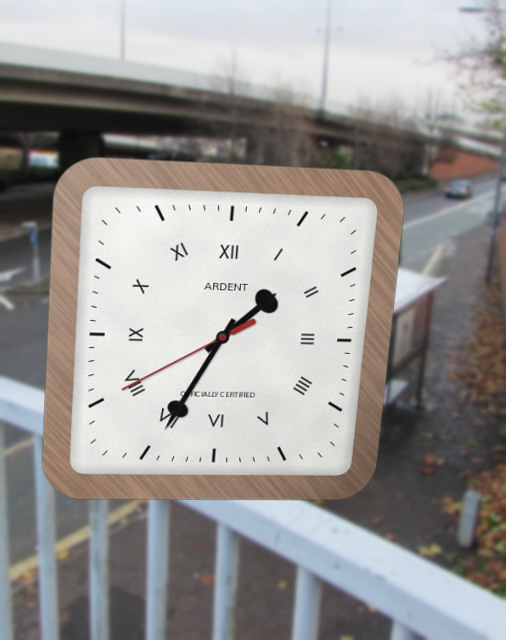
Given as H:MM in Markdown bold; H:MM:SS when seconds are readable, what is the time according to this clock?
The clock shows **1:34:40**
